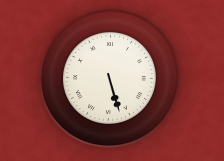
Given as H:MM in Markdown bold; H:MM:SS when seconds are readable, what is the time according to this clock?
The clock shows **5:27**
